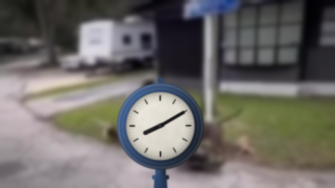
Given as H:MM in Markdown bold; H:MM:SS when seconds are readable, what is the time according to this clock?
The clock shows **8:10**
